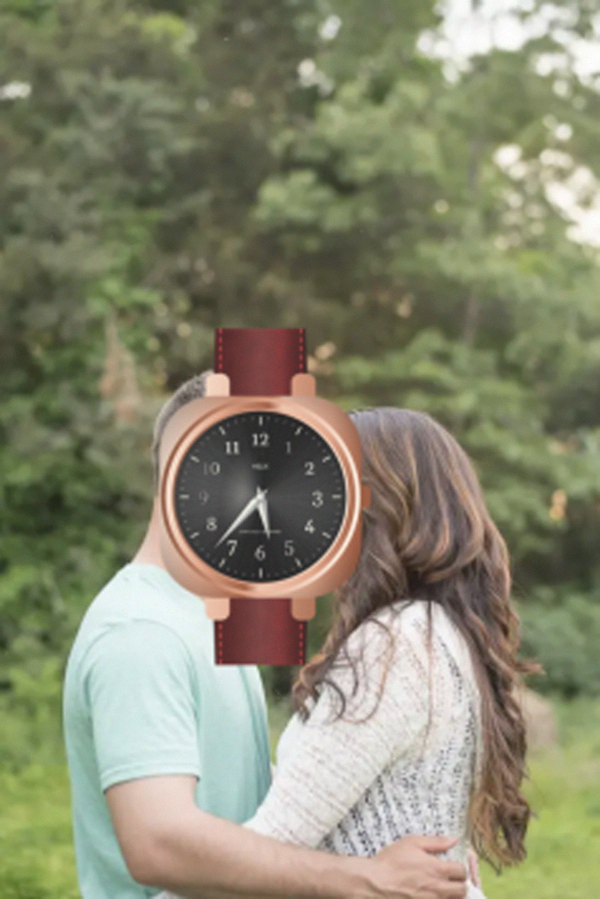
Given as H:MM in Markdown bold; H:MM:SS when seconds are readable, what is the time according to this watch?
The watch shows **5:37**
